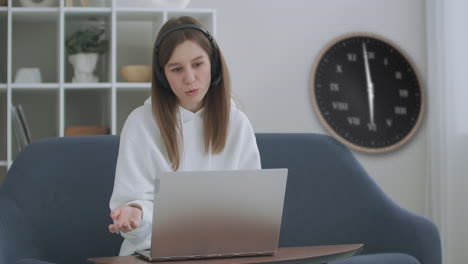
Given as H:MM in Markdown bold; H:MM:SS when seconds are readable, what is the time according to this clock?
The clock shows **5:59**
